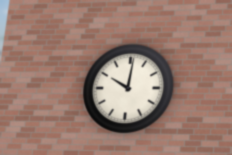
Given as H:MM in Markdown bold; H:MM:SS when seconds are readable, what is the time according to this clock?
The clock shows **10:01**
